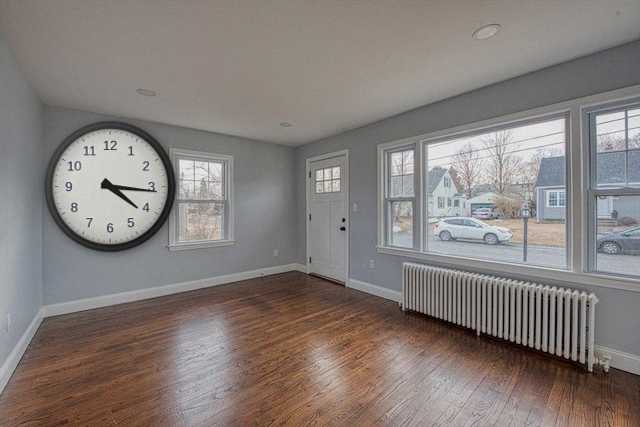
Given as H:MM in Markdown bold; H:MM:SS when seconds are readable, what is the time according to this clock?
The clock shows **4:16**
